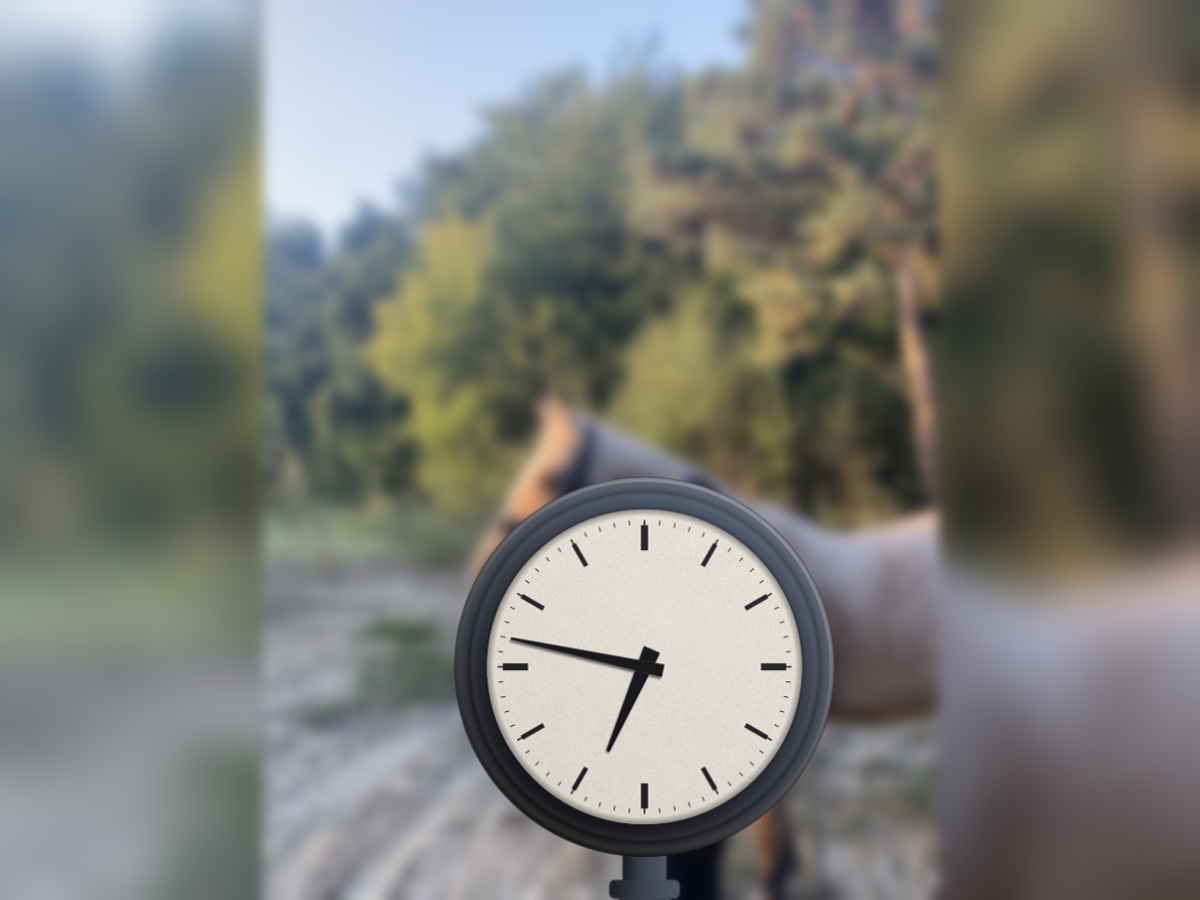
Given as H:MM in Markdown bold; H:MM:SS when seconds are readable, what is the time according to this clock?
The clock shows **6:47**
